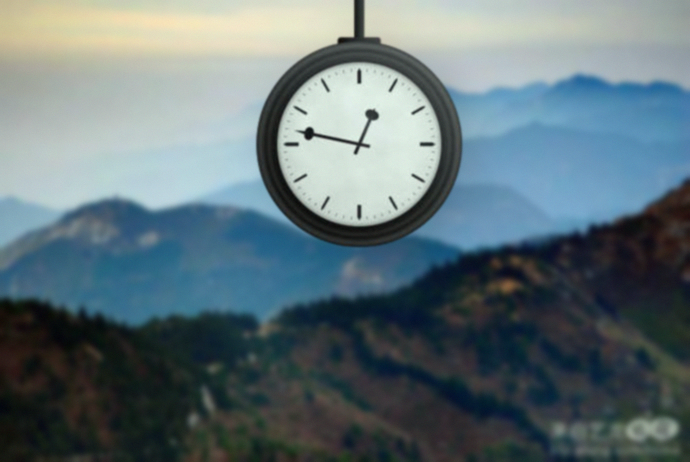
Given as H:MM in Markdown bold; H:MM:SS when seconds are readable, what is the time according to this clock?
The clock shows **12:47**
